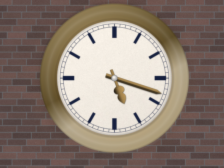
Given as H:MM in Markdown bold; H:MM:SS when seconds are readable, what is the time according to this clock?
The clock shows **5:18**
